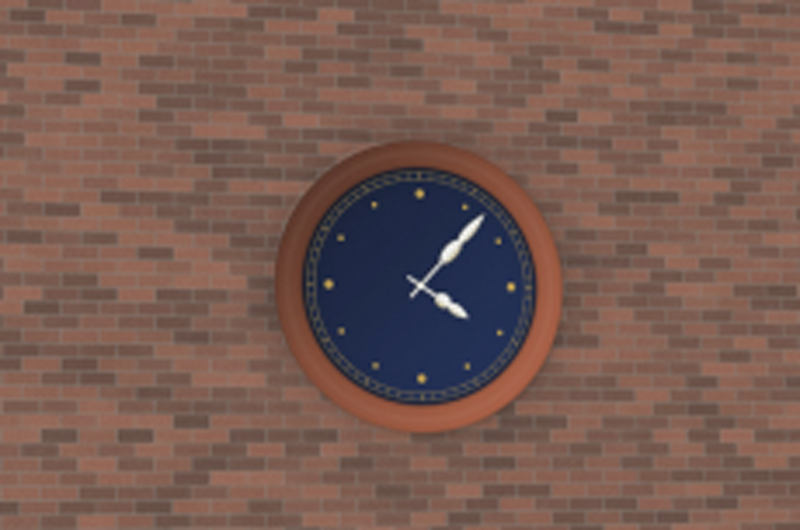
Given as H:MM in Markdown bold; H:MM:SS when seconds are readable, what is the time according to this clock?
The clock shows **4:07**
